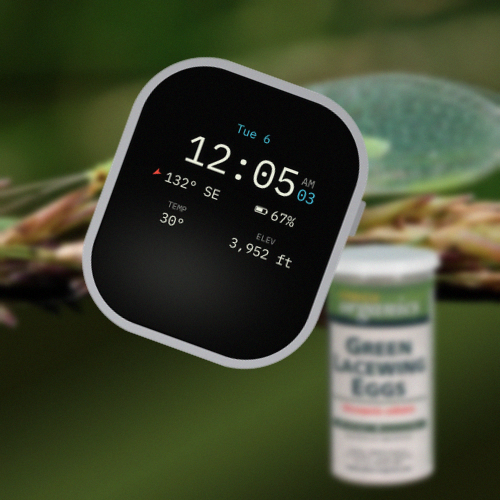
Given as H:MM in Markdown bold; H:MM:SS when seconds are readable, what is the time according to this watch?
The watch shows **12:05:03**
